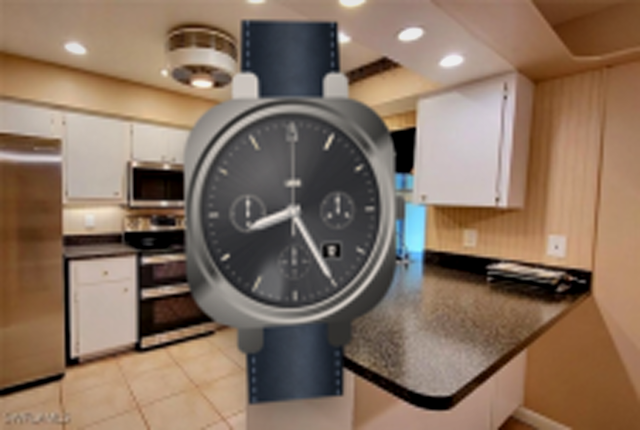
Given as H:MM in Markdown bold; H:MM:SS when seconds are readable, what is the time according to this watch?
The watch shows **8:25**
